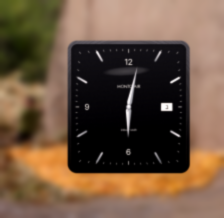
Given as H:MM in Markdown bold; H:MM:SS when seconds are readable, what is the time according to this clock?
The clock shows **6:02**
